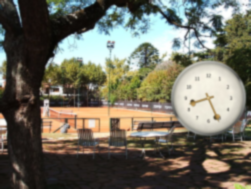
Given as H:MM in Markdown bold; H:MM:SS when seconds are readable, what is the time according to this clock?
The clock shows **8:26**
